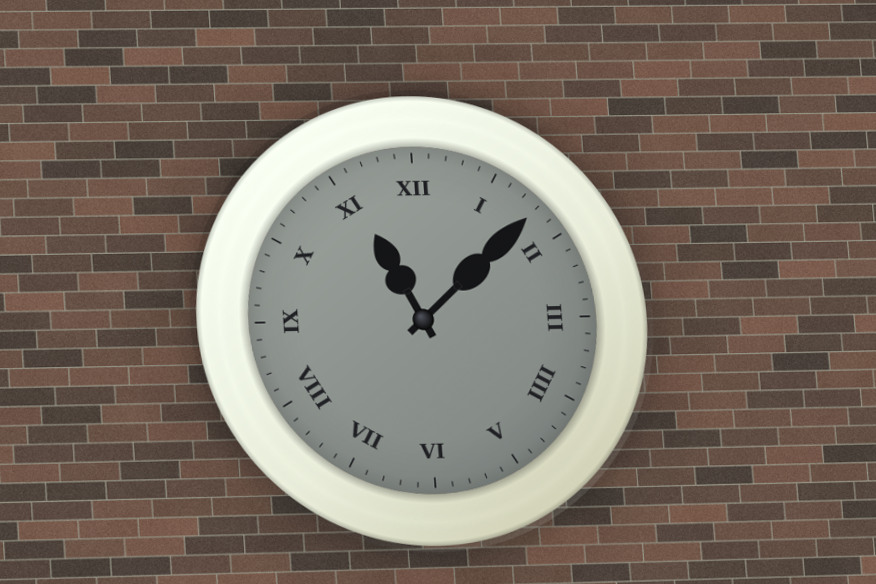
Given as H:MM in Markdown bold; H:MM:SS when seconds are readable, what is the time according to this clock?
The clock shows **11:08**
